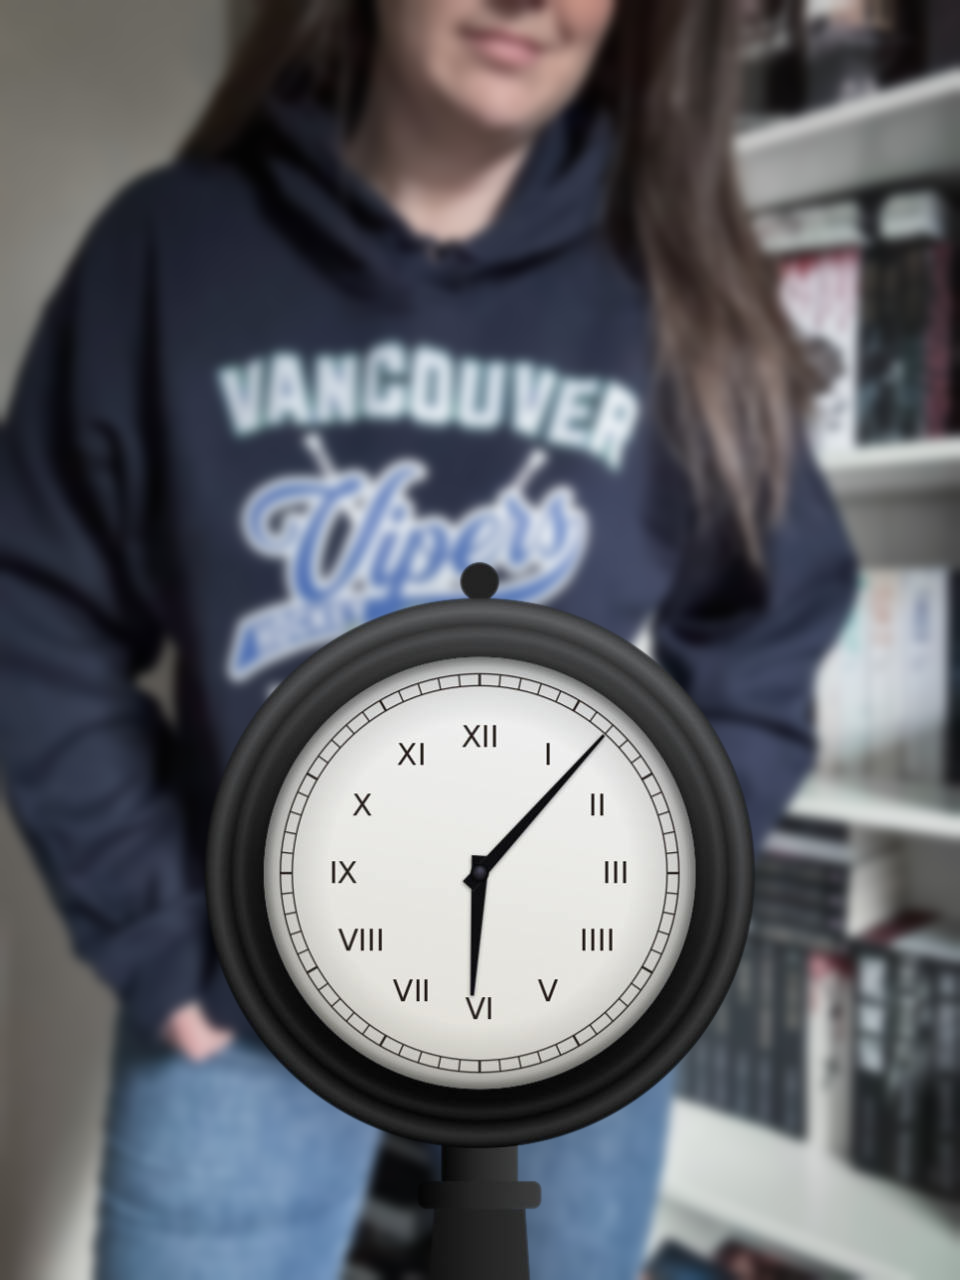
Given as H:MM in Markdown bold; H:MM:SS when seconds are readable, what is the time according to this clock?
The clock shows **6:07**
